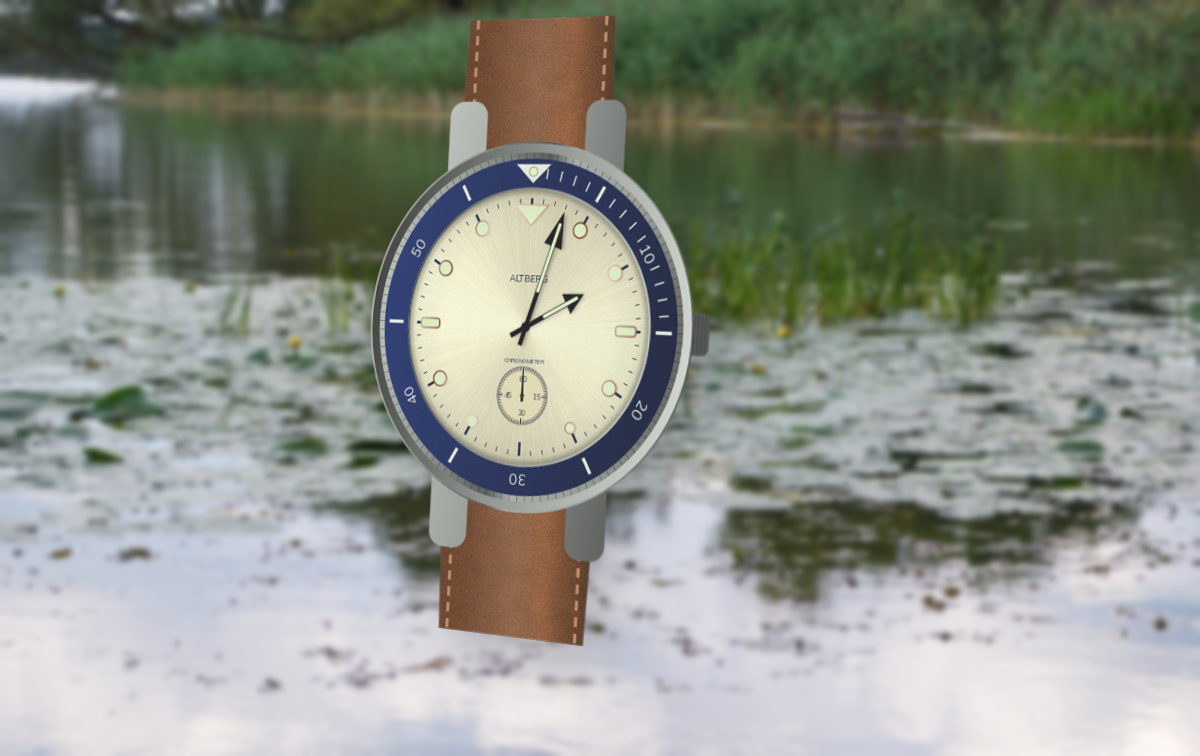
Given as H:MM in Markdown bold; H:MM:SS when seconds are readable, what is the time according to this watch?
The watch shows **2:03**
